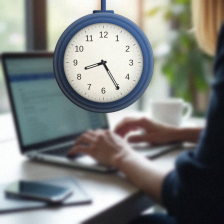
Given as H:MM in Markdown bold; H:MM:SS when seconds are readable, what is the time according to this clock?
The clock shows **8:25**
